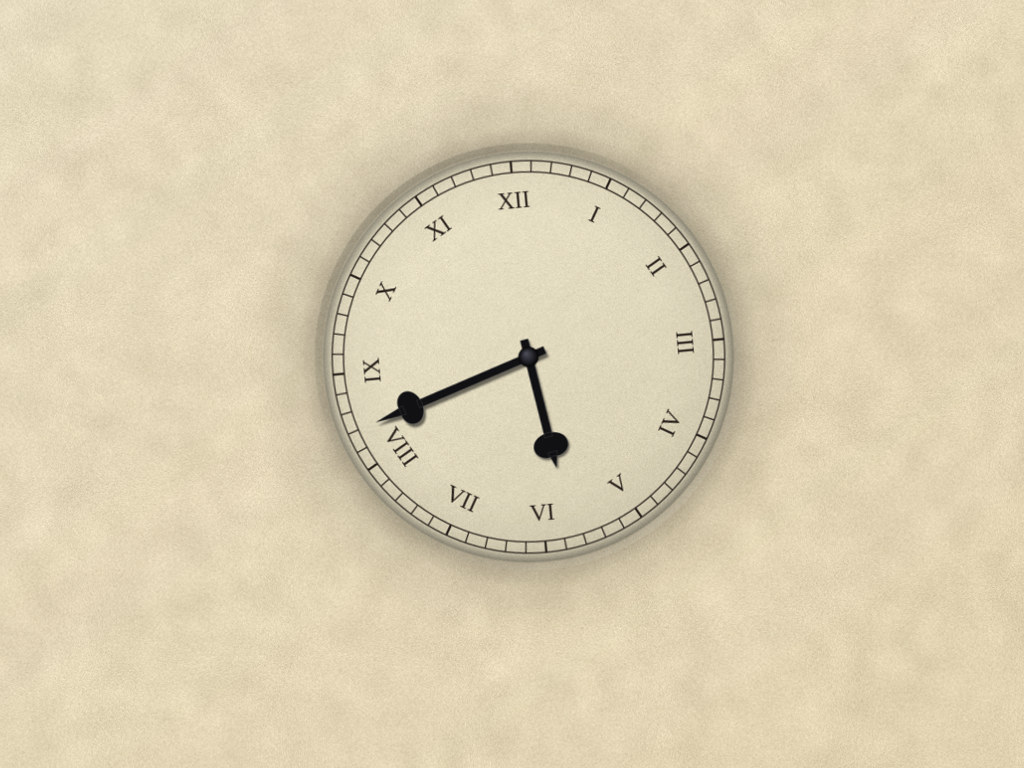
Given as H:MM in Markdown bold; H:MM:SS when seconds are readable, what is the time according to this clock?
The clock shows **5:42**
